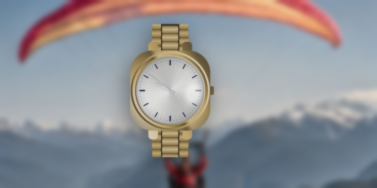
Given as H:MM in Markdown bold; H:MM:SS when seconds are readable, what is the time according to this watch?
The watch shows **9:51**
